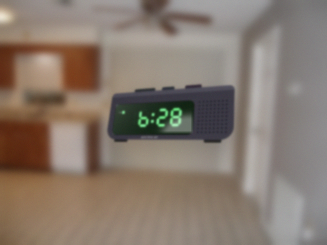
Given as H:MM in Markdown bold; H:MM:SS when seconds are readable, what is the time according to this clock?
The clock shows **6:28**
